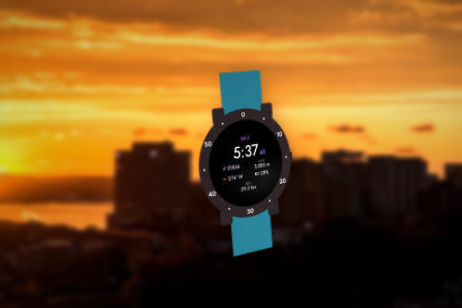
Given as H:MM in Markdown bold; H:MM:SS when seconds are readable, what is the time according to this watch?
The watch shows **5:37**
